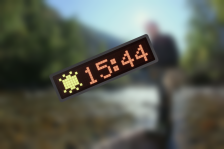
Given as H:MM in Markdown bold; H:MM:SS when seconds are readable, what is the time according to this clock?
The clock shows **15:44**
